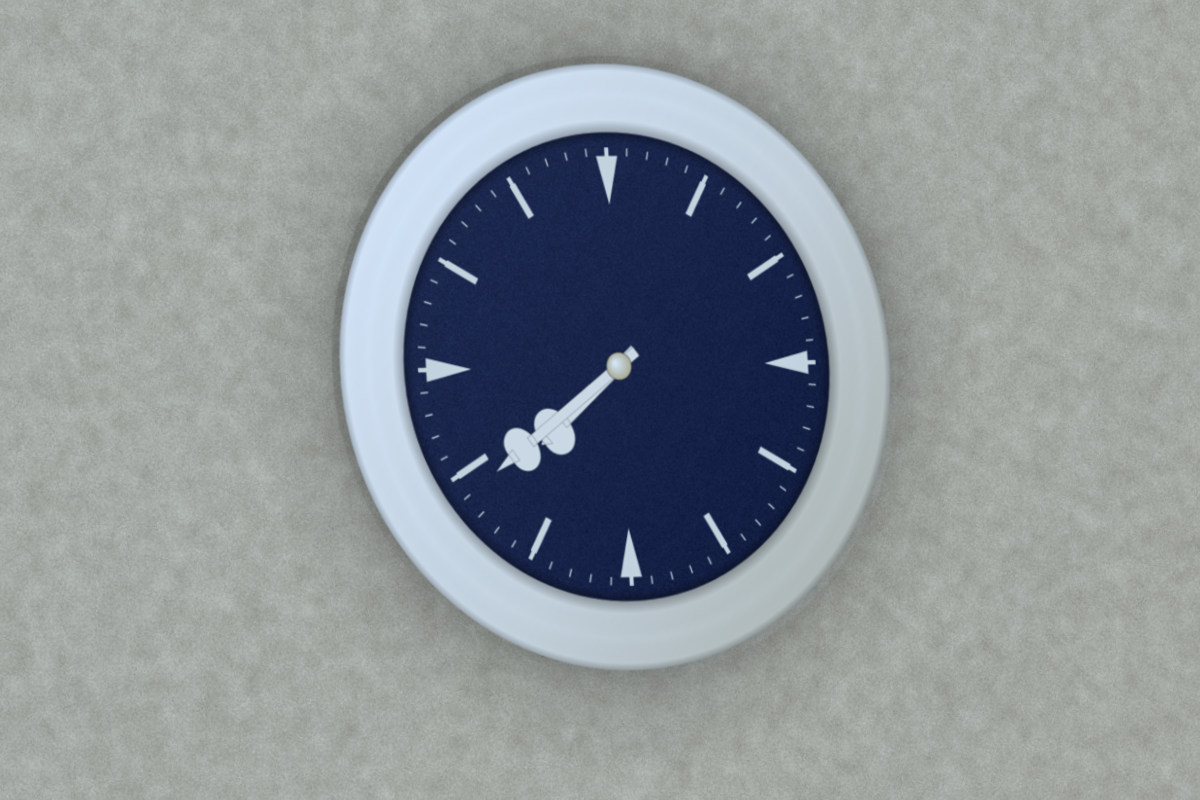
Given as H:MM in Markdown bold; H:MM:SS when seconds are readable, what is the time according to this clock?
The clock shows **7:39**
